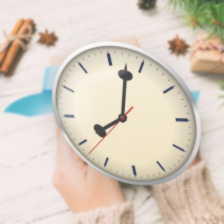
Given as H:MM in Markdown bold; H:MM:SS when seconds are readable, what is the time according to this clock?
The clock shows **8:02:38**
